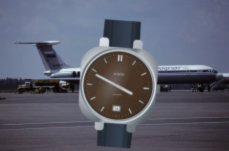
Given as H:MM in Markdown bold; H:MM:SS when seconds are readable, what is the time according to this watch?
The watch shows **3:49**
